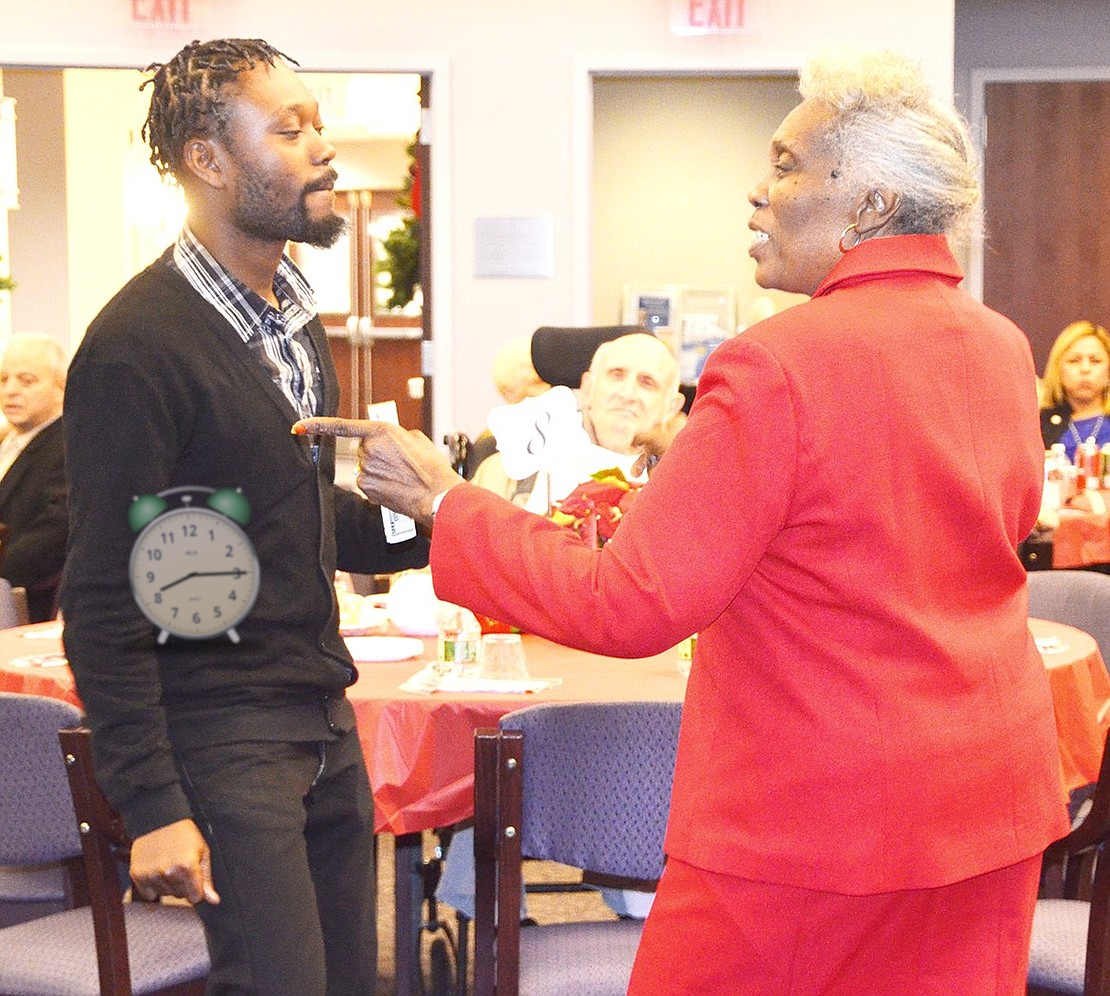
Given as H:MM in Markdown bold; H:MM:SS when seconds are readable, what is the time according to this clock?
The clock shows **8:15**
